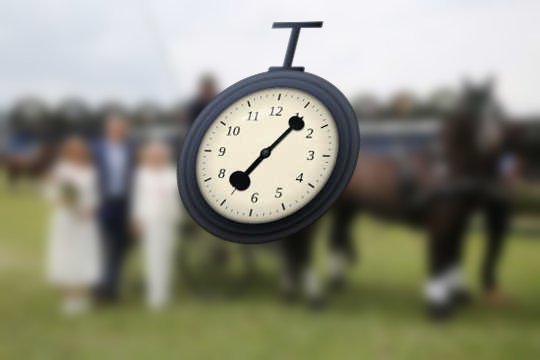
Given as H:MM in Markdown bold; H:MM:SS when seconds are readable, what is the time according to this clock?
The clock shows **7:06**
